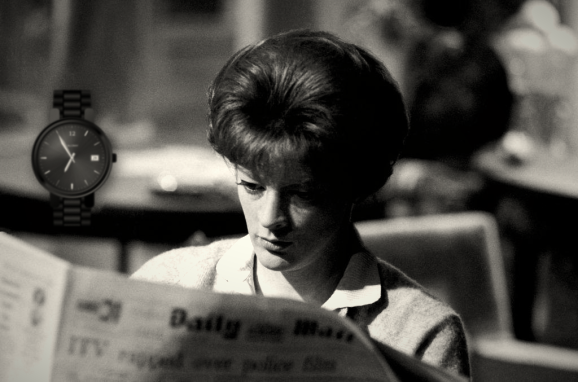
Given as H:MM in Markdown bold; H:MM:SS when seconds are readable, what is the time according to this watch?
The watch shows **6:55**
